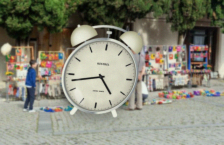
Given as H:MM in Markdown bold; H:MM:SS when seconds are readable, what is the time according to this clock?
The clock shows **4:43**
